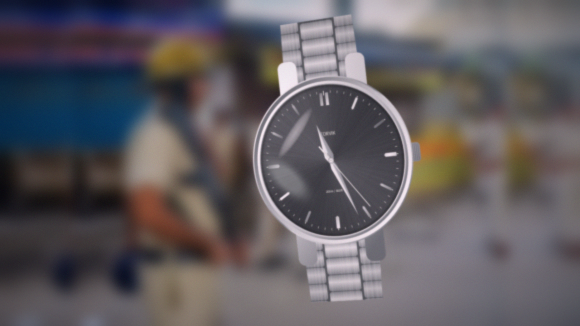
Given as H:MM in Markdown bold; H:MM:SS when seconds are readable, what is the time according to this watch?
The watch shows **11:26:24**
